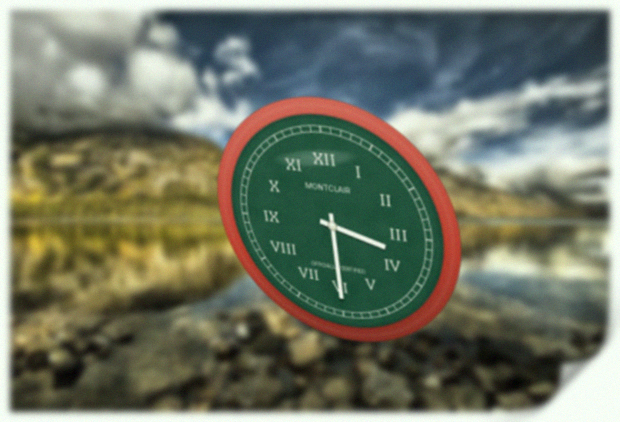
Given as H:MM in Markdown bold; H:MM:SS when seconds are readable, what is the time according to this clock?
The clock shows **3:30**
